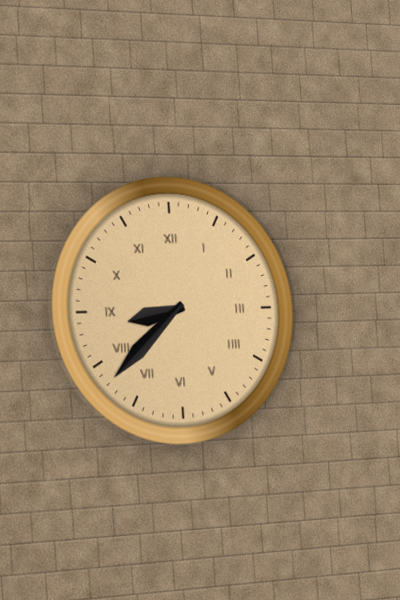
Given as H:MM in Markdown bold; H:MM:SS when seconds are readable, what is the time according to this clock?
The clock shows **8:38**
